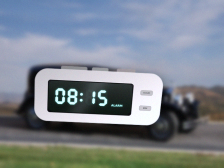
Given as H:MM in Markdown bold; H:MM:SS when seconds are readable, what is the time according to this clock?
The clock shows **8:15**
